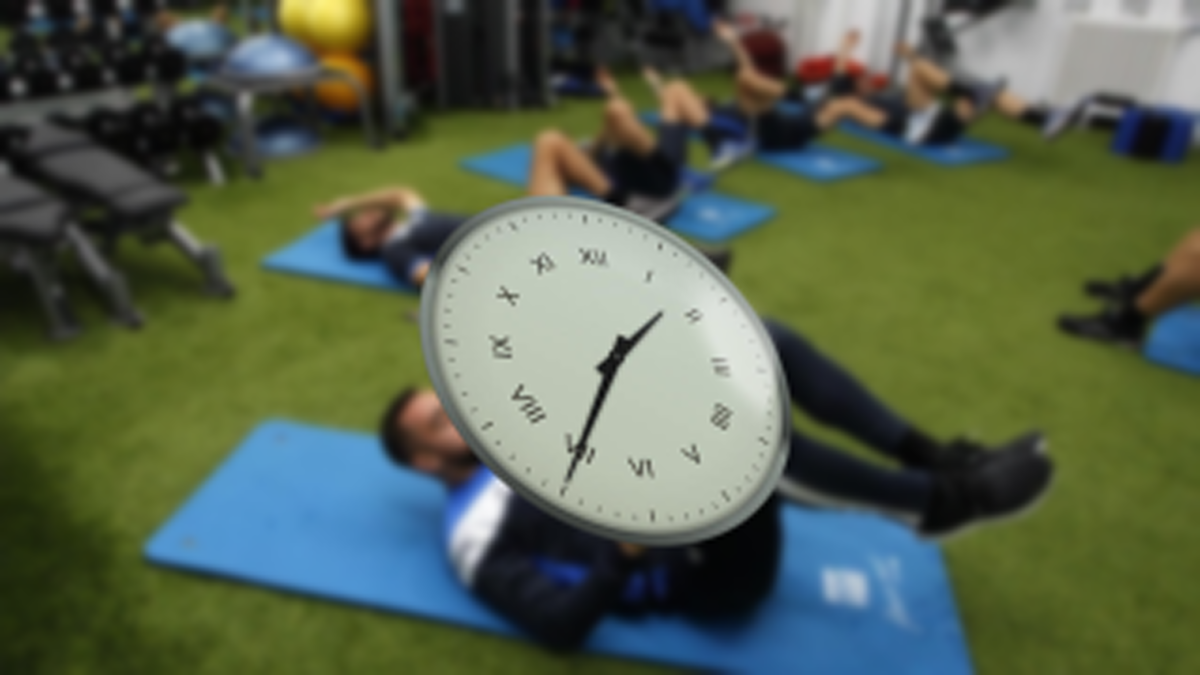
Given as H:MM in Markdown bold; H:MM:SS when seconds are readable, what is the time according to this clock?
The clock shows **1:35**
